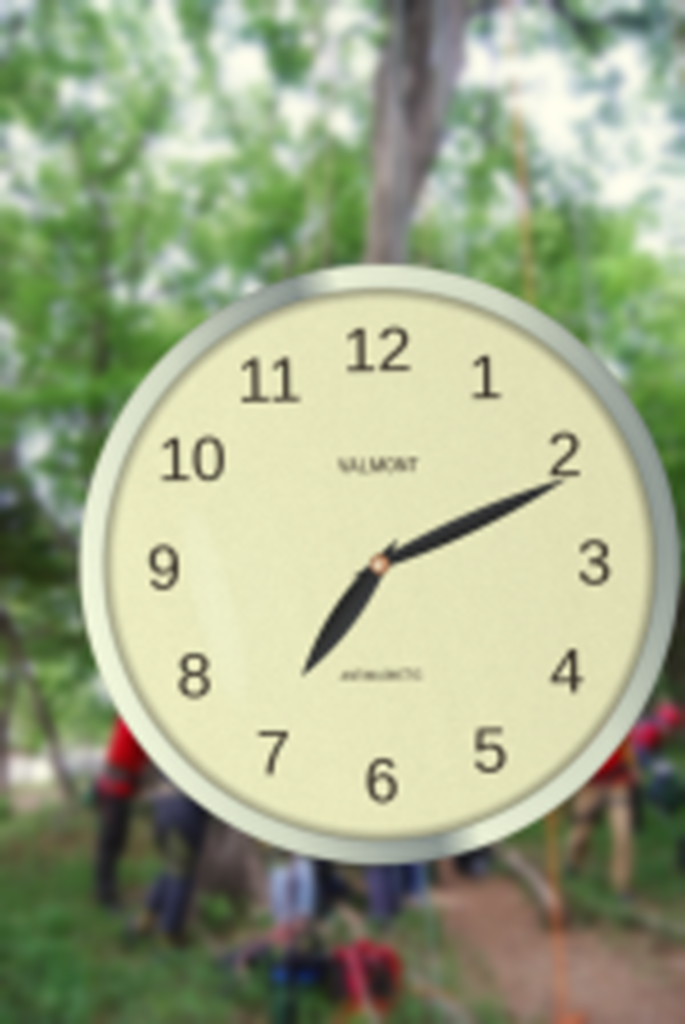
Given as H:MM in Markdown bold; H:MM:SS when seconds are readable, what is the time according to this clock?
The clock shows **7:11**
